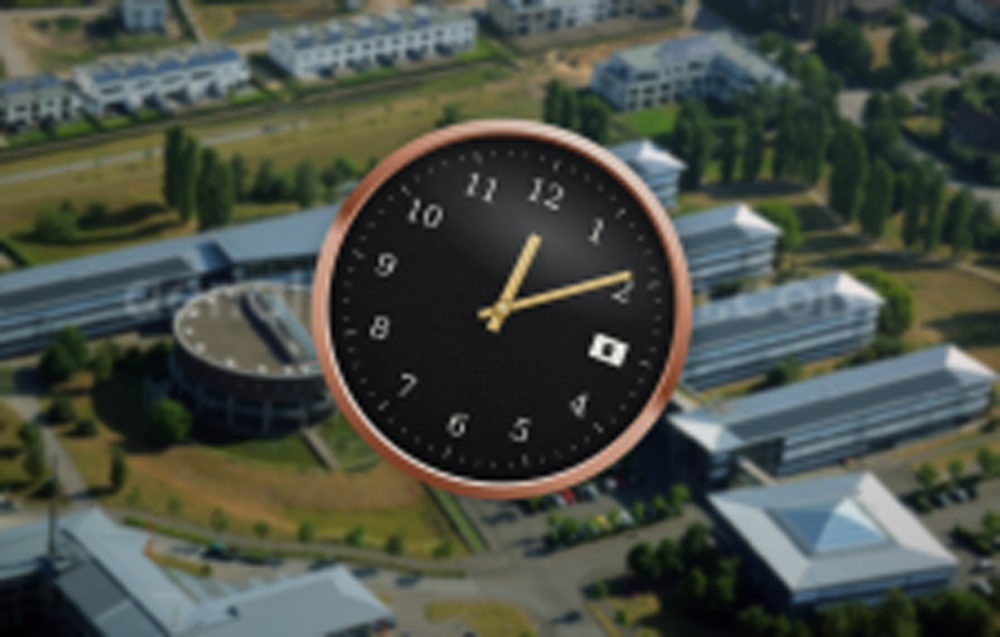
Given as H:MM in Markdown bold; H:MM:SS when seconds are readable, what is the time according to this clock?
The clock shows **12:09**
